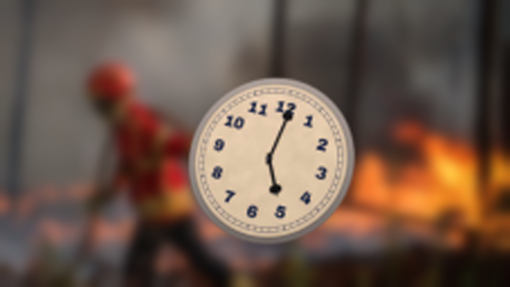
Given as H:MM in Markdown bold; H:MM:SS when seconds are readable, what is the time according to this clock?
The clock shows **5:01**
